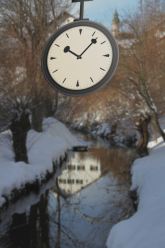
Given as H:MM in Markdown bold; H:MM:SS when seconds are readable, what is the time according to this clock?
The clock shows **10:07**
